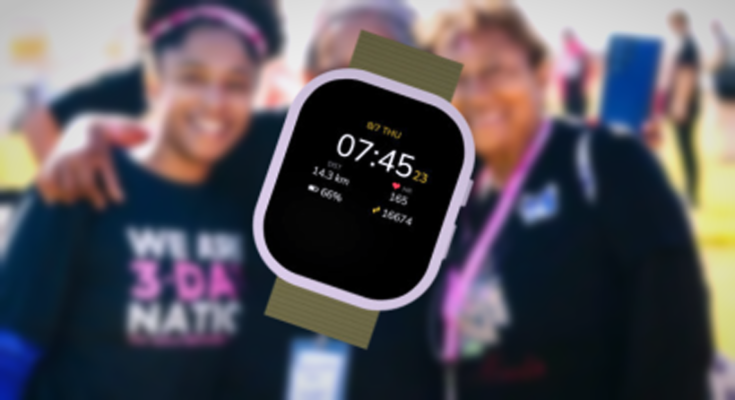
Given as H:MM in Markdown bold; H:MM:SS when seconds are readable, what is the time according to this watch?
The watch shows **7:45**
